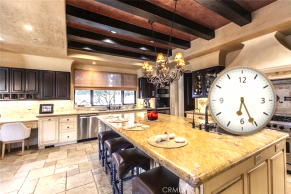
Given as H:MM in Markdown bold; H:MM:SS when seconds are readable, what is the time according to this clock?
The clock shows **6:26**
